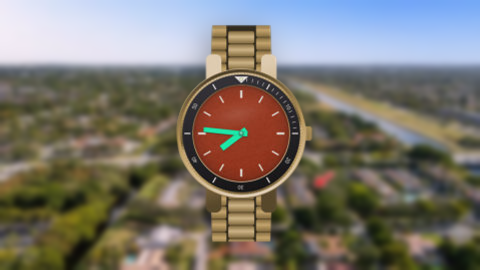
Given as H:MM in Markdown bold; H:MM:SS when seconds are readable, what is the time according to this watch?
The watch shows **7:46**
